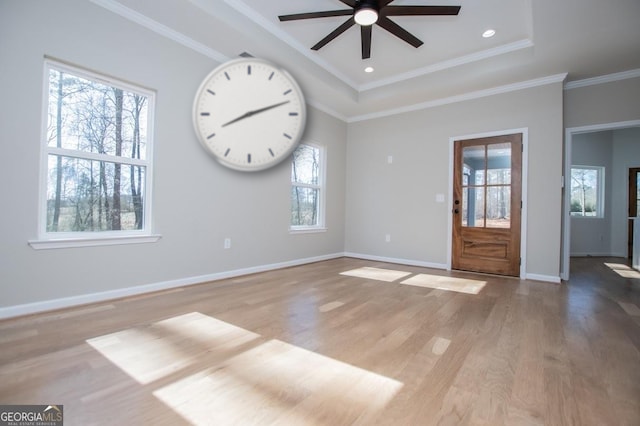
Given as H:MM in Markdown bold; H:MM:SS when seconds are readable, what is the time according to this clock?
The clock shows **8:12**
